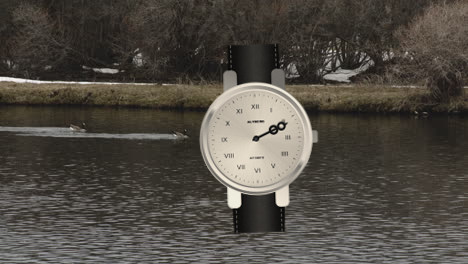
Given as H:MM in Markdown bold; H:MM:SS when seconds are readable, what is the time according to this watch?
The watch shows **2:11**
